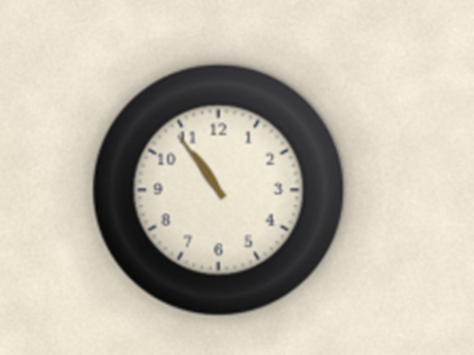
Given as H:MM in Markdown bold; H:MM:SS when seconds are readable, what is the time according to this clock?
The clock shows **10:54**
